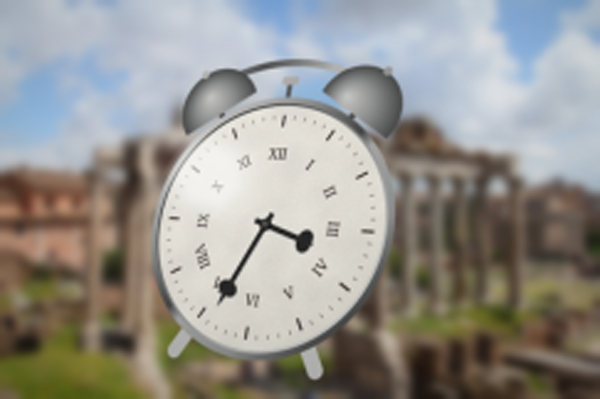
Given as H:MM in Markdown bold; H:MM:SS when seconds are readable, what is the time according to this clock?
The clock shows **3:34**
